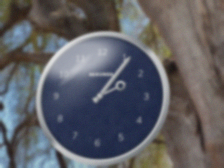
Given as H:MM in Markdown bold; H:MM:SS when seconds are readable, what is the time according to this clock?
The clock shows **2:06**
